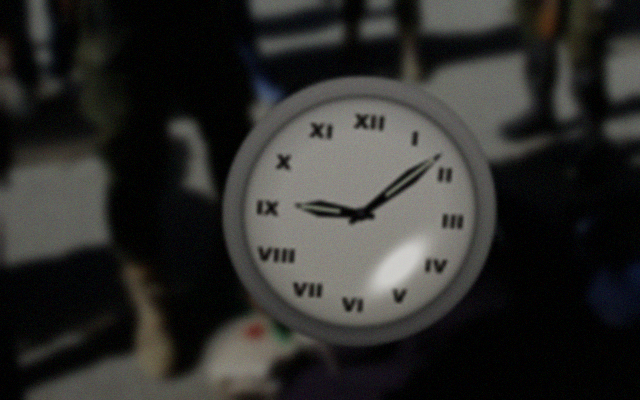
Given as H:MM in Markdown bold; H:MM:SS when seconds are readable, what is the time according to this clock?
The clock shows **9:08**
